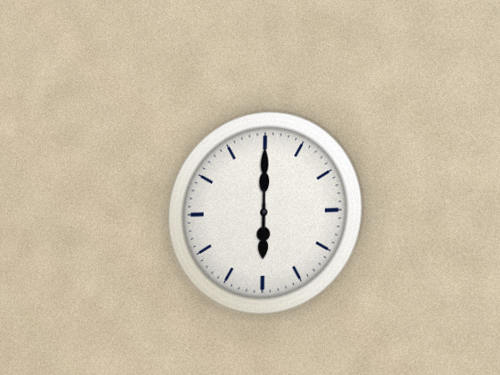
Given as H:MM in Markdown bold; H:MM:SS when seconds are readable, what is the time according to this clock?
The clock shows **6:00**
